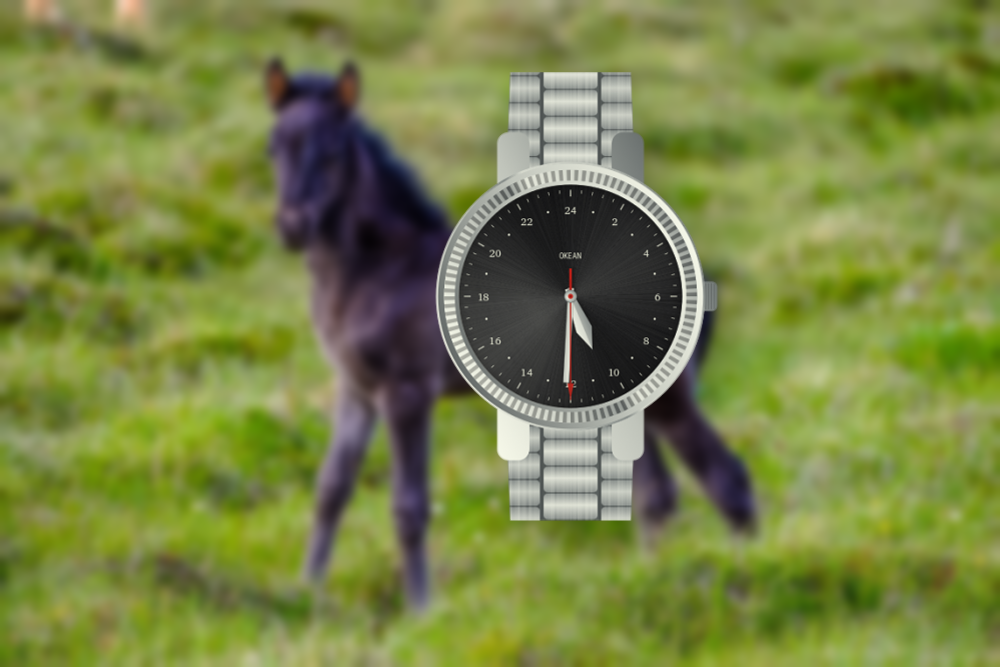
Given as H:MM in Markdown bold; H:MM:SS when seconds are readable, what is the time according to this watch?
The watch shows **10:30:30**
